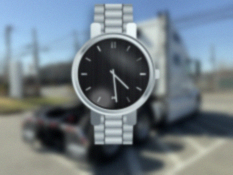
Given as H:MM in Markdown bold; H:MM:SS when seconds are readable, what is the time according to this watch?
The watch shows **4:29**
